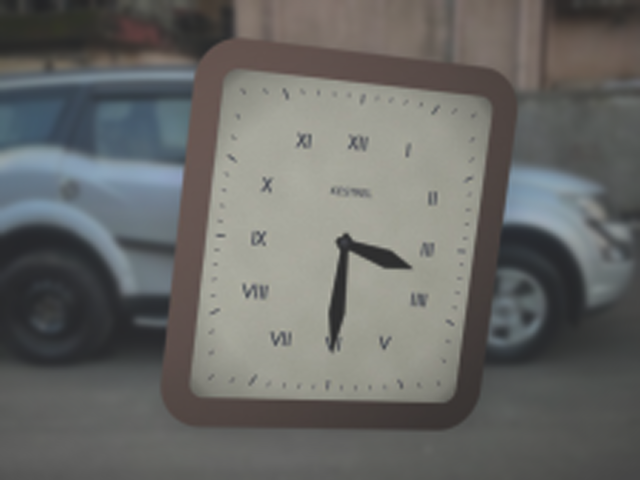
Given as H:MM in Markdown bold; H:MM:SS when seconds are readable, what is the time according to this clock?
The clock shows **3:30**
